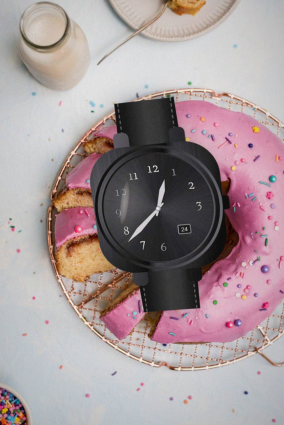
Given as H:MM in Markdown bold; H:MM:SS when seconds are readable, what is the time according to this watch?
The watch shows **12:38**
